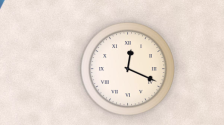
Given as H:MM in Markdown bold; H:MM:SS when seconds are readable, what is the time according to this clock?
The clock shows **12:19**
